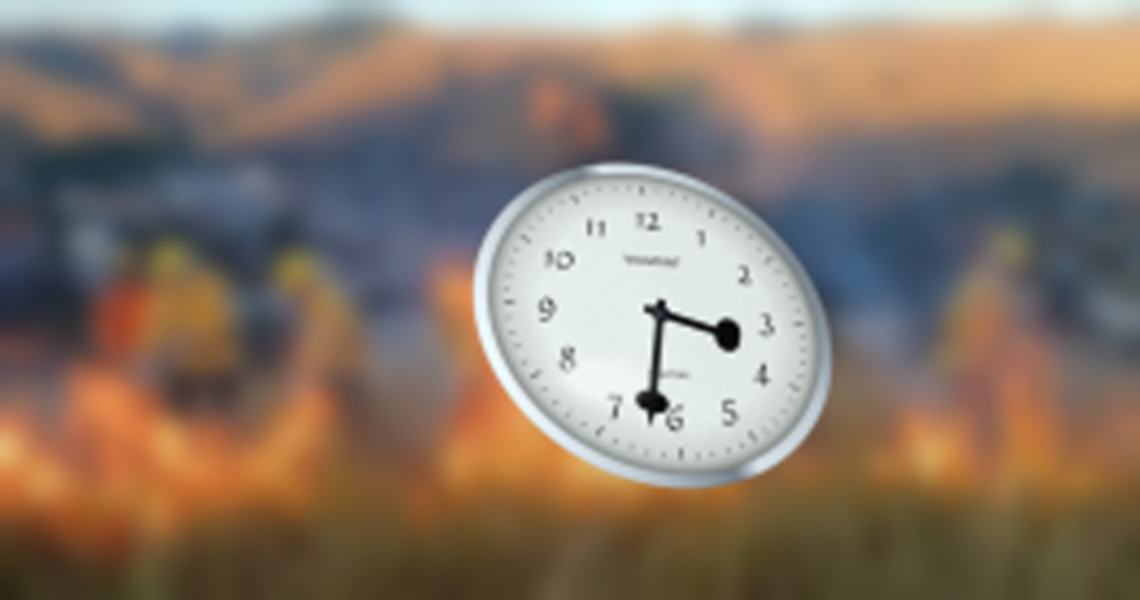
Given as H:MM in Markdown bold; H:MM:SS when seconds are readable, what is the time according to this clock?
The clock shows **3:32**
